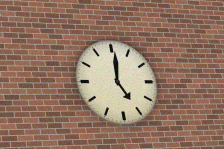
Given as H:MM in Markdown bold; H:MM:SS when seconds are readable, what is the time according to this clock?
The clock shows **5:01**
